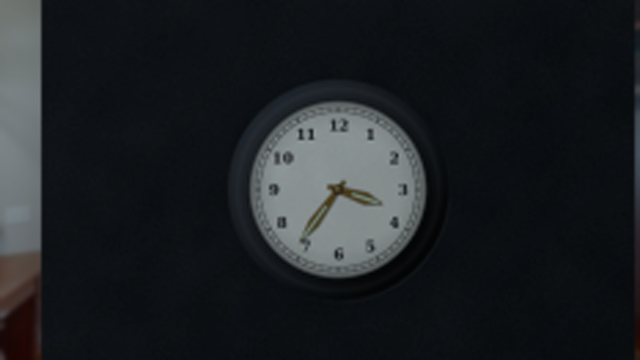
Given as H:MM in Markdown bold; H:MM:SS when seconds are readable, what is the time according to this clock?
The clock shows **3:36**
